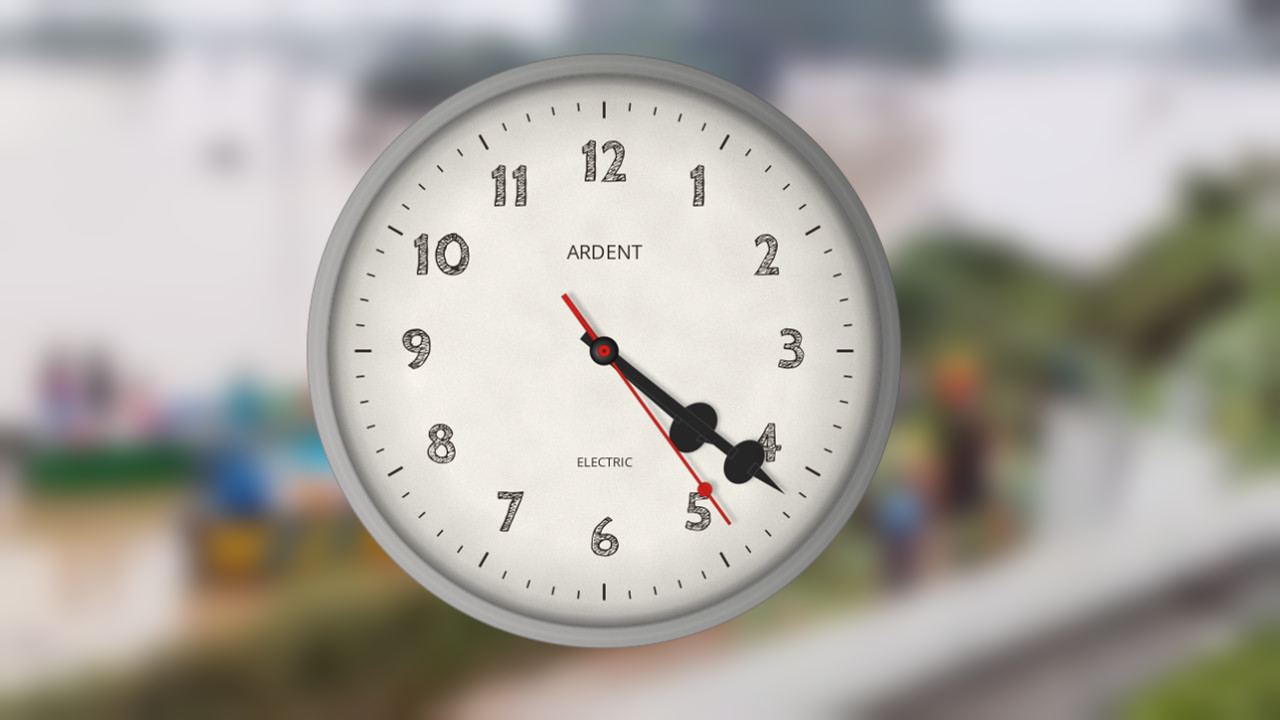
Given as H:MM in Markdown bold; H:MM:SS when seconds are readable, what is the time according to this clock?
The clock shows **4:21:24**
